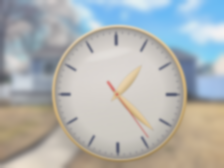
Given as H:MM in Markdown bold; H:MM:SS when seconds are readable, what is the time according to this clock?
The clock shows **1:22:24**
